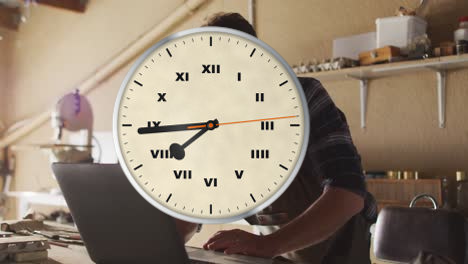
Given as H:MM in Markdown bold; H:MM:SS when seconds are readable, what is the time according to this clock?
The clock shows **7:44:14**
